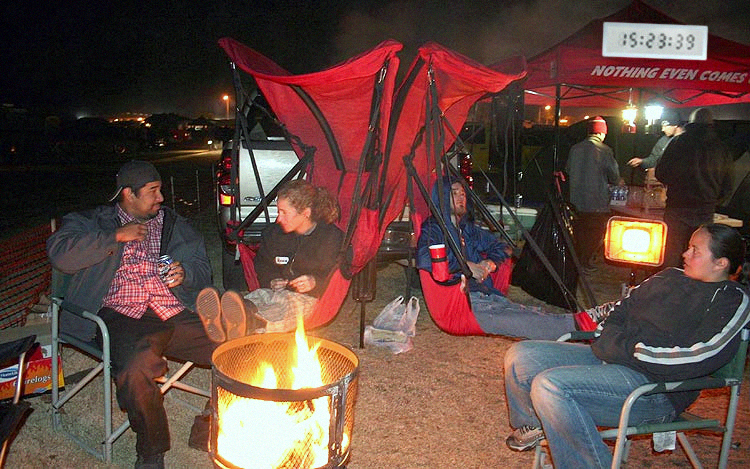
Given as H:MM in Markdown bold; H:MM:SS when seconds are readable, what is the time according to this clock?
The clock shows **15:23:39**
